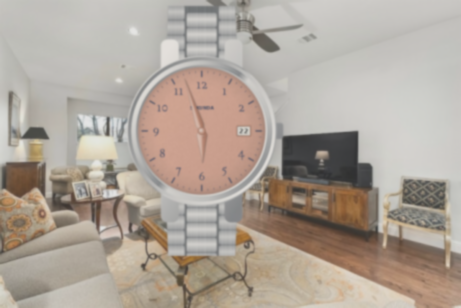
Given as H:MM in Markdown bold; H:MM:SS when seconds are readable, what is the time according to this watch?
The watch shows **5:57**
